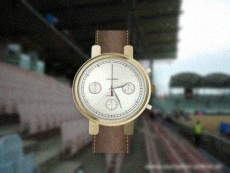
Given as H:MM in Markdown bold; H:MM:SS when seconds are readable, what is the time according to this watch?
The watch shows **2:26**
